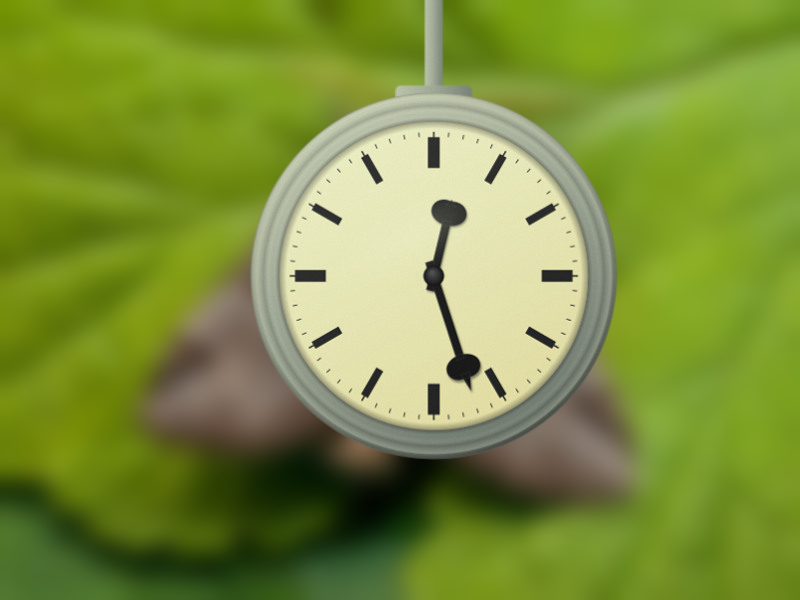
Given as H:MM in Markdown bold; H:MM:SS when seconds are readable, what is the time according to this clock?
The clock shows **12:27**
